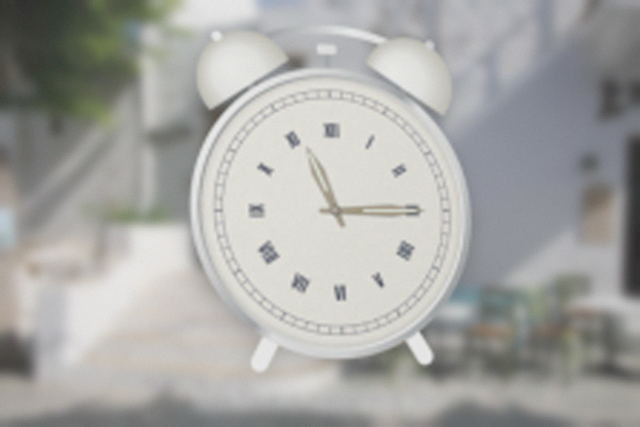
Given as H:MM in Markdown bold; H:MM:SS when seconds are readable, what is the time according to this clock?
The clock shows **11:15**
